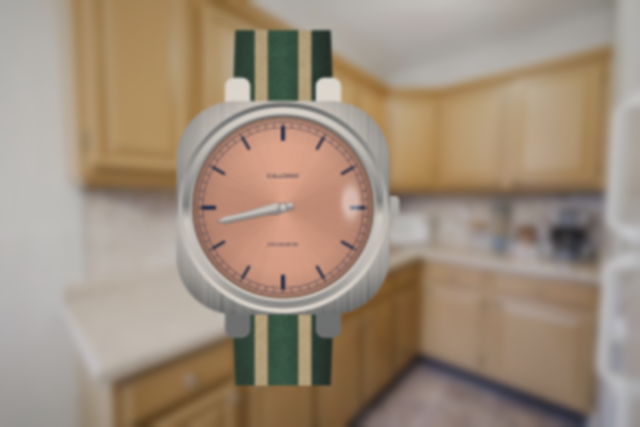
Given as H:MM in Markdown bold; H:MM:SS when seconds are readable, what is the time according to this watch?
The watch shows **8:43**
